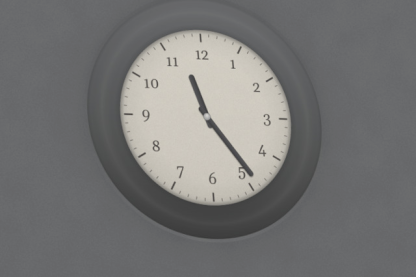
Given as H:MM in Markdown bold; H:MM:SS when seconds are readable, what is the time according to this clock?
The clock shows **11:24**
